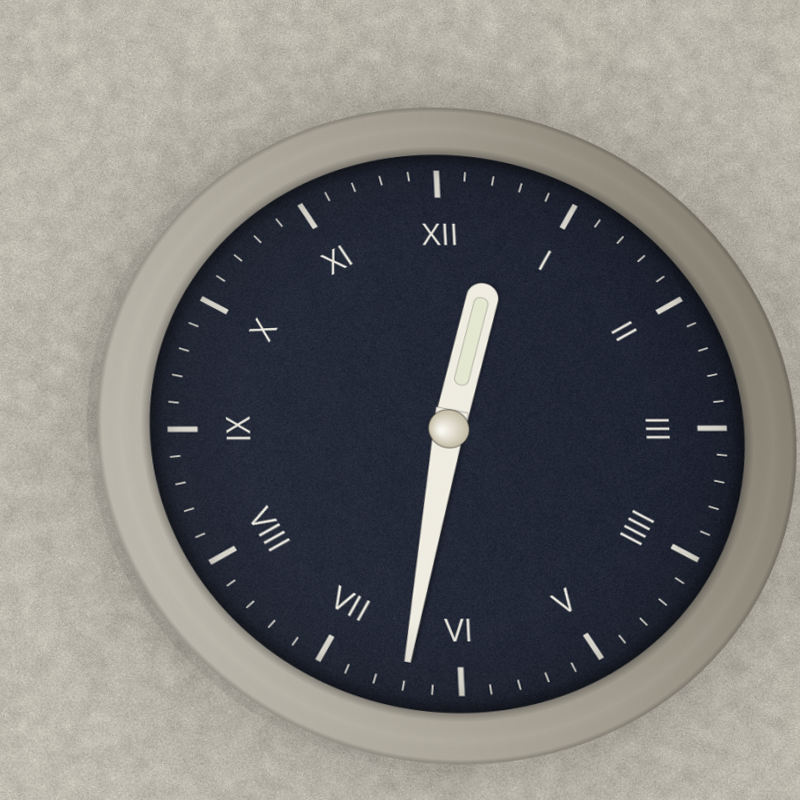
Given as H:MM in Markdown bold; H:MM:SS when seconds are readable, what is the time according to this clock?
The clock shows **12:32**
